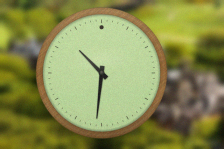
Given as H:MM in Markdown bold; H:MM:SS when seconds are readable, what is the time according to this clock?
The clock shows **10:31**
